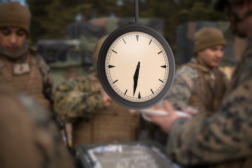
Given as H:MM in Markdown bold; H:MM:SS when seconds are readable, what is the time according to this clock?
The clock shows **6:32**
